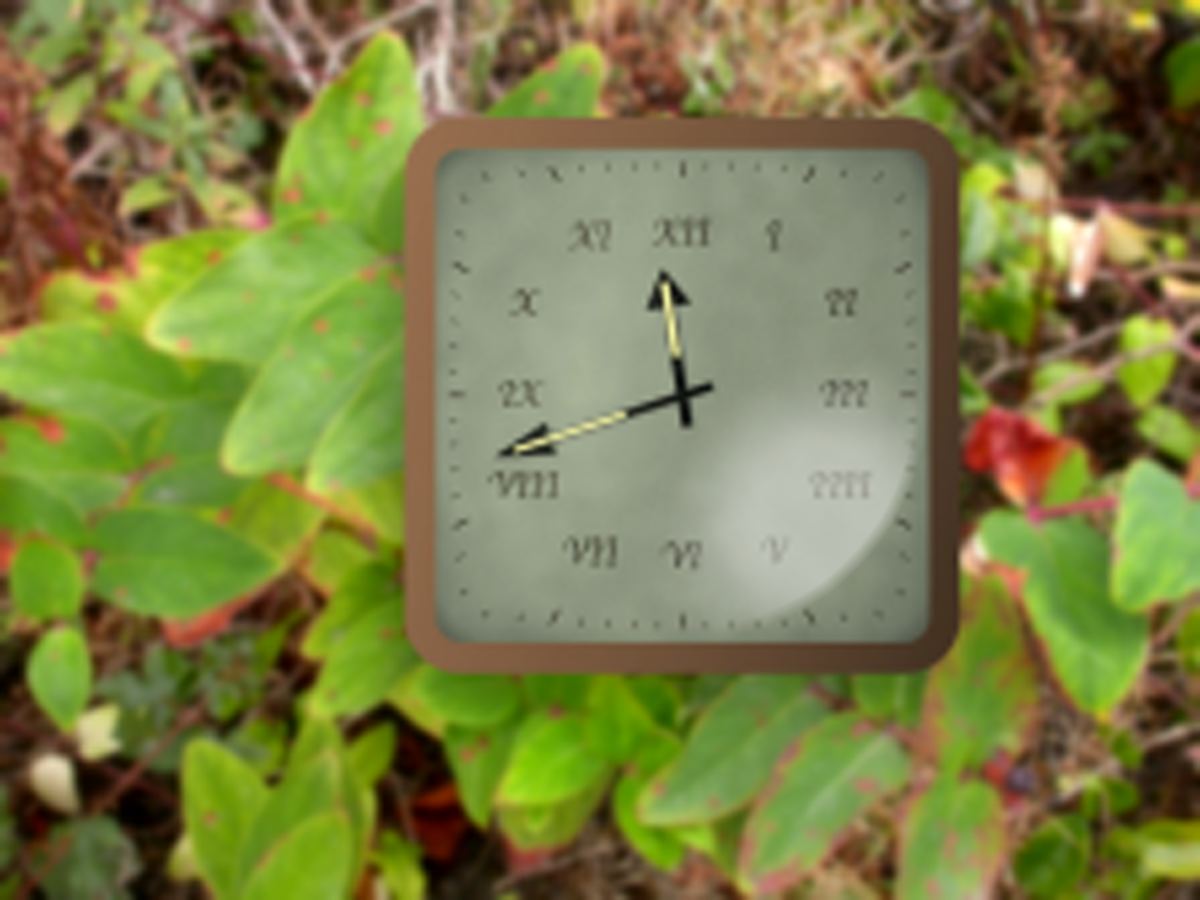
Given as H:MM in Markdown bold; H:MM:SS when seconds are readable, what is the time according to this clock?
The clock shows **11:42**
